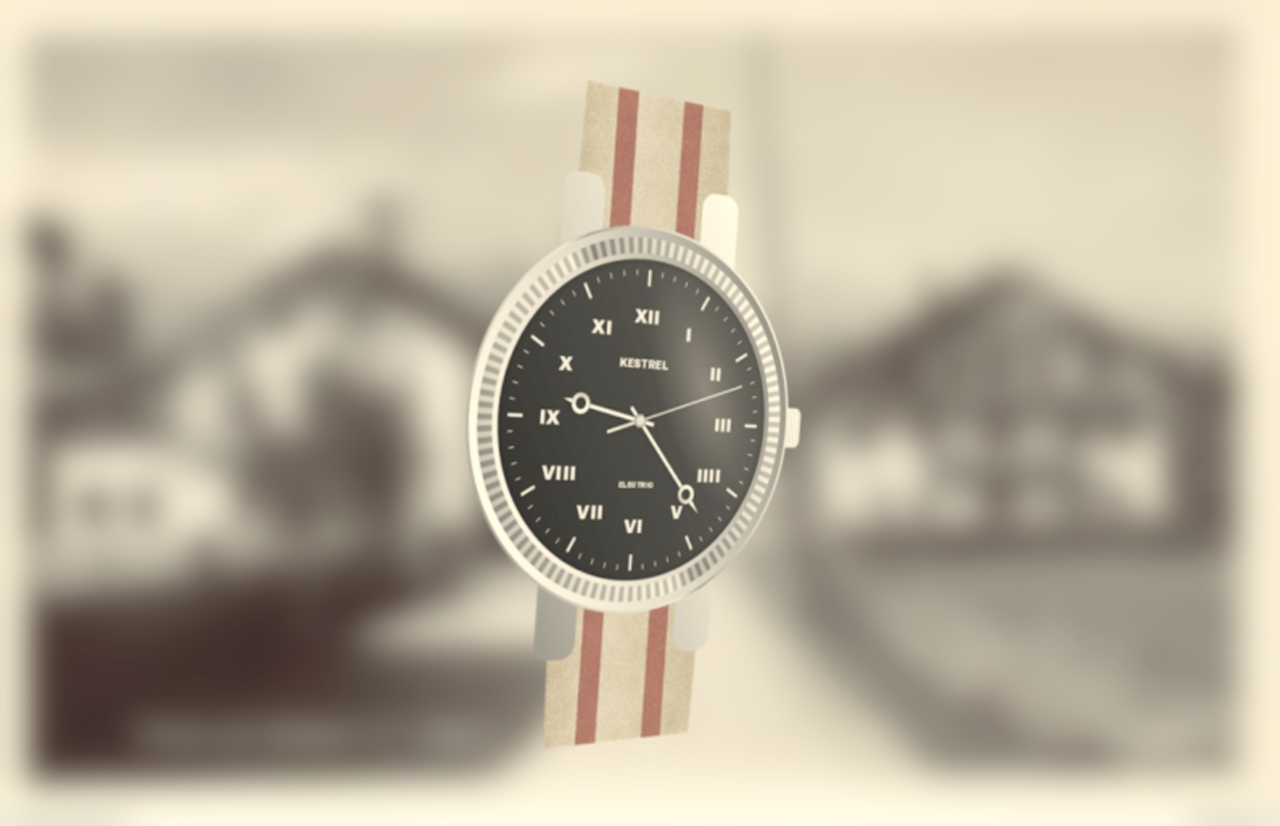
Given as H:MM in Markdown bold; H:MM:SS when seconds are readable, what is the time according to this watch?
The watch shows **9:23:12**
